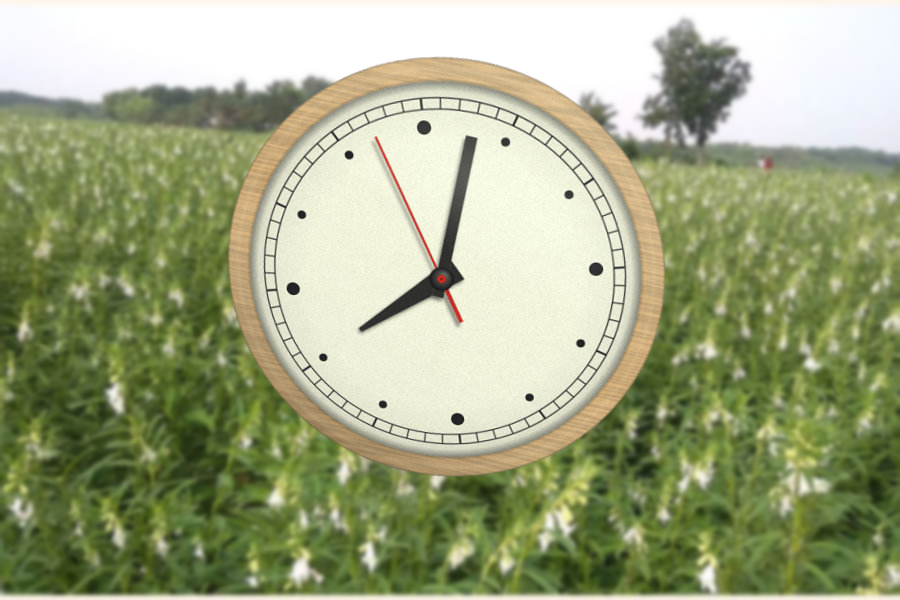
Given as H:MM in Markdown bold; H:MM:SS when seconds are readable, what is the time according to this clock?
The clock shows **8:02:57**
